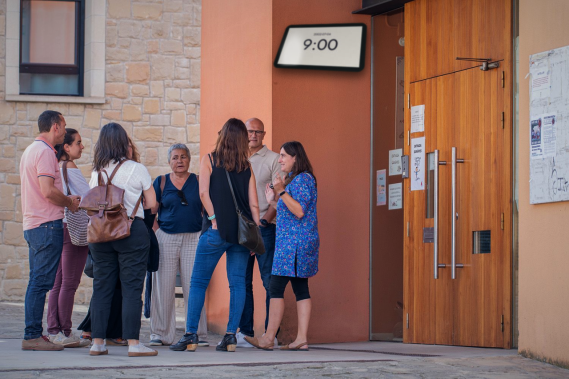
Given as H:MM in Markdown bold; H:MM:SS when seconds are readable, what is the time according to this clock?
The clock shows **9:00**
